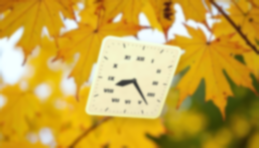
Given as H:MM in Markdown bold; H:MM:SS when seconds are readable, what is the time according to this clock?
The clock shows **8:23**
